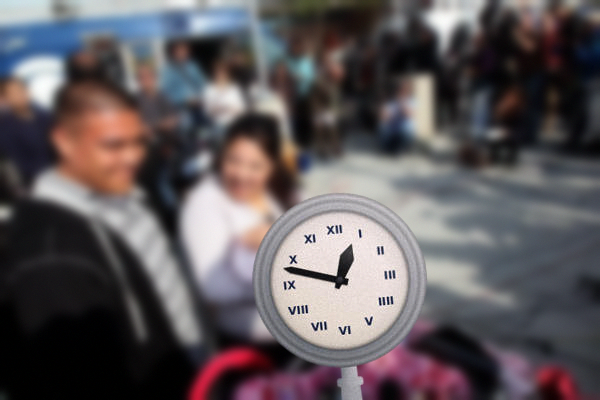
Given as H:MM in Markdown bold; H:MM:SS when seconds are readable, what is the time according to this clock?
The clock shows **12:48**
